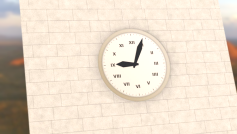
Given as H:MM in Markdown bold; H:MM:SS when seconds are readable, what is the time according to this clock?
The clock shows **9:04**
